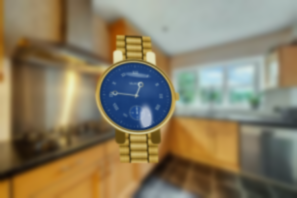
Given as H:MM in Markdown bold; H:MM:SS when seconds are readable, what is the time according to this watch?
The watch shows **12:46**
